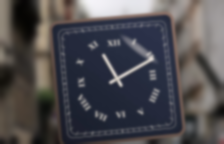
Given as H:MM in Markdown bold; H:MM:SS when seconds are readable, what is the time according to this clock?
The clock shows **11:11**
